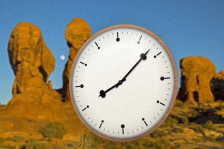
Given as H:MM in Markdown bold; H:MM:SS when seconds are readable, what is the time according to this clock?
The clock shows **8:08**
